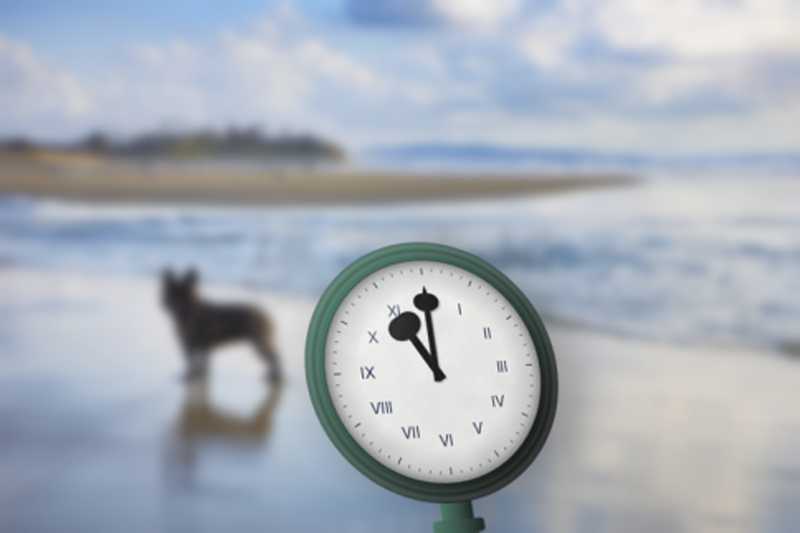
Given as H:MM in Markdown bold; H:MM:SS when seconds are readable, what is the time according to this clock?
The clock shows **11:00**
